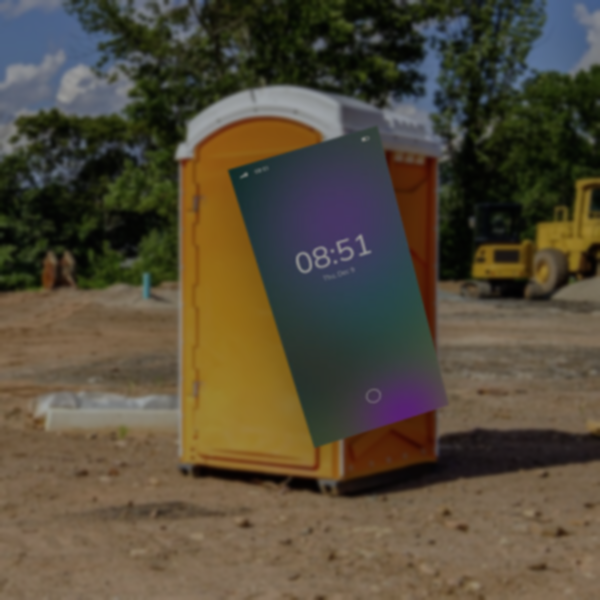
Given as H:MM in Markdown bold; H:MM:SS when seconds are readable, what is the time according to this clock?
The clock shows **8:51**
